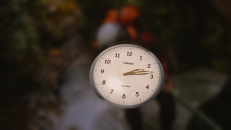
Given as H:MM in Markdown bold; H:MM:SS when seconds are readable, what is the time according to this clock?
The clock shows **2:13**
